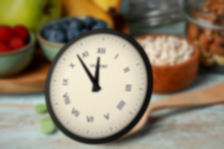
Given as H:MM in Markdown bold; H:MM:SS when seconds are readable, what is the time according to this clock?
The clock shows **11:53**
